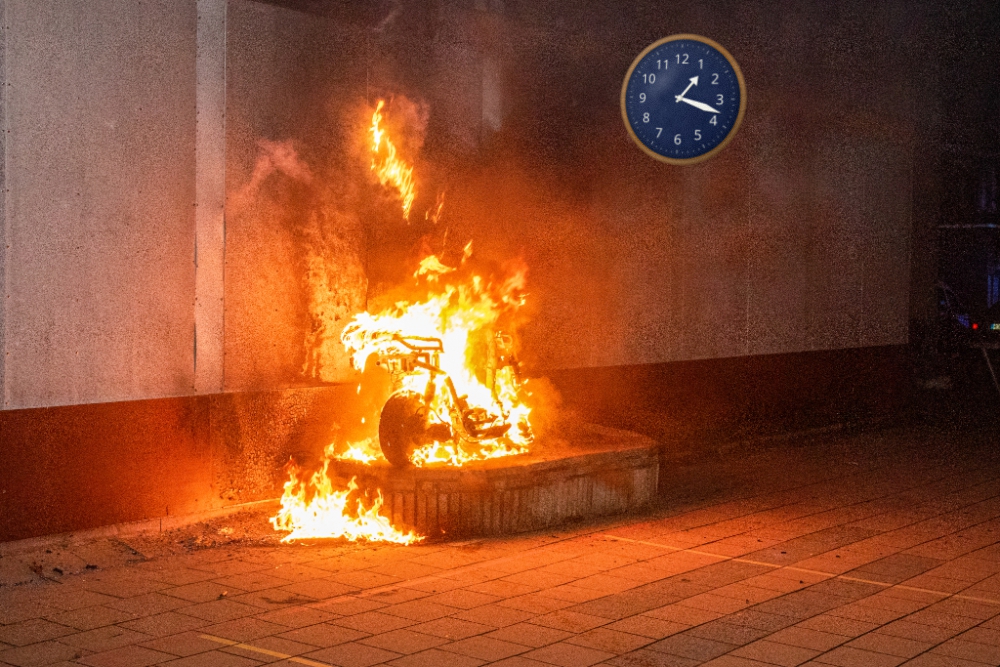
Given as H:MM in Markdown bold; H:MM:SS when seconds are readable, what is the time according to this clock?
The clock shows **1:18**
